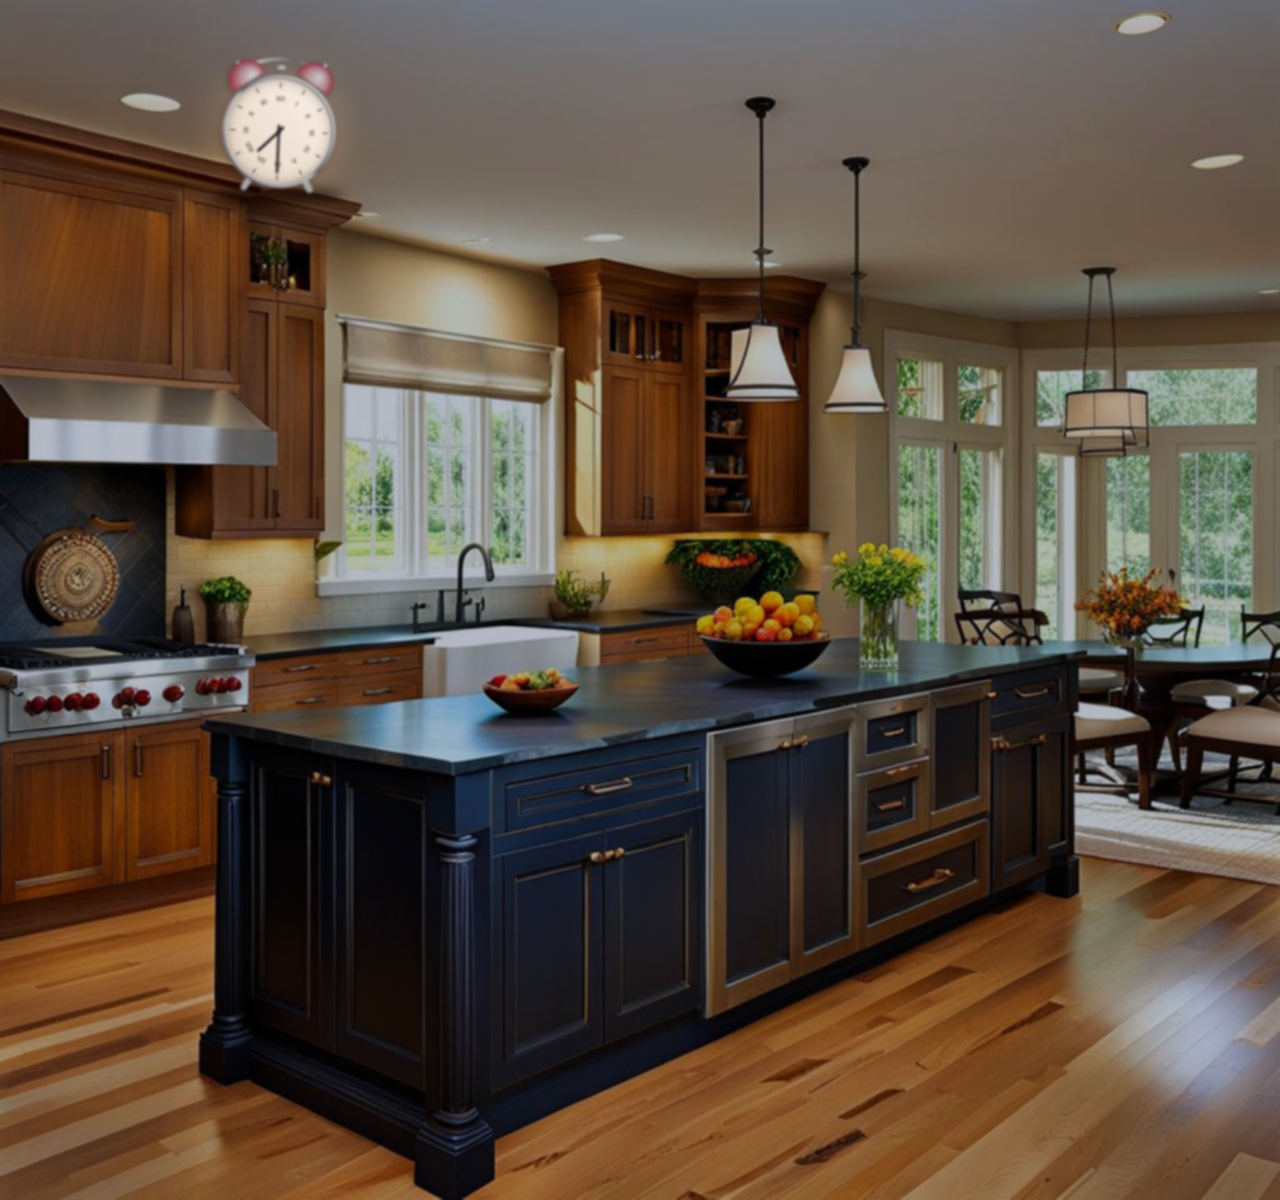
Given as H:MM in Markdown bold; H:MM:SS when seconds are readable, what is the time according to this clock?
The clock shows **7:30**
